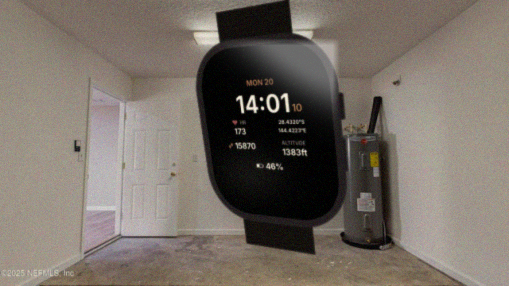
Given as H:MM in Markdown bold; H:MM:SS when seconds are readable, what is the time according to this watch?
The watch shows **14:01:10**
